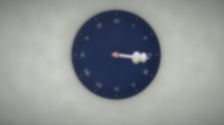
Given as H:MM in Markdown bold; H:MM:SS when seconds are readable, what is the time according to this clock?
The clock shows **3:16**
